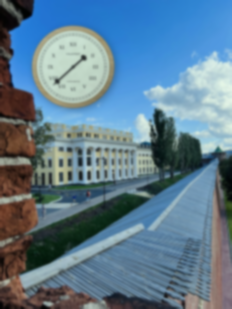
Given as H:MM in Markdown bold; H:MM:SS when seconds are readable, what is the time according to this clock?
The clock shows **1:38**
